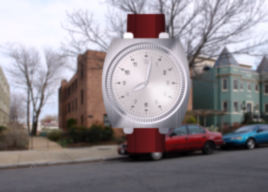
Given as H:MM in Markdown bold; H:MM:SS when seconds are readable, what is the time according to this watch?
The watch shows **8:02**
